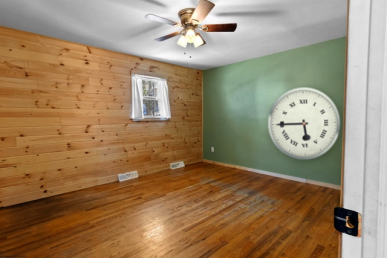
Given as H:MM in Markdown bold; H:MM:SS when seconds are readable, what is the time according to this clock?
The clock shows **5:45**
